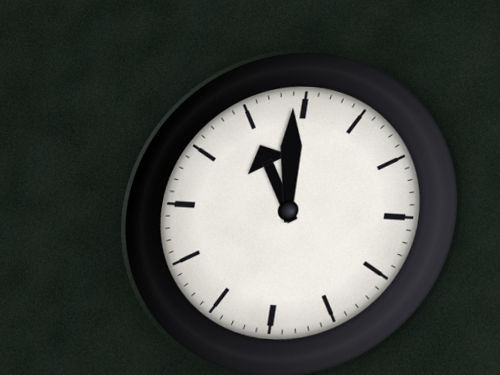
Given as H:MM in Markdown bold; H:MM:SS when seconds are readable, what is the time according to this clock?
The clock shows **10:59**
